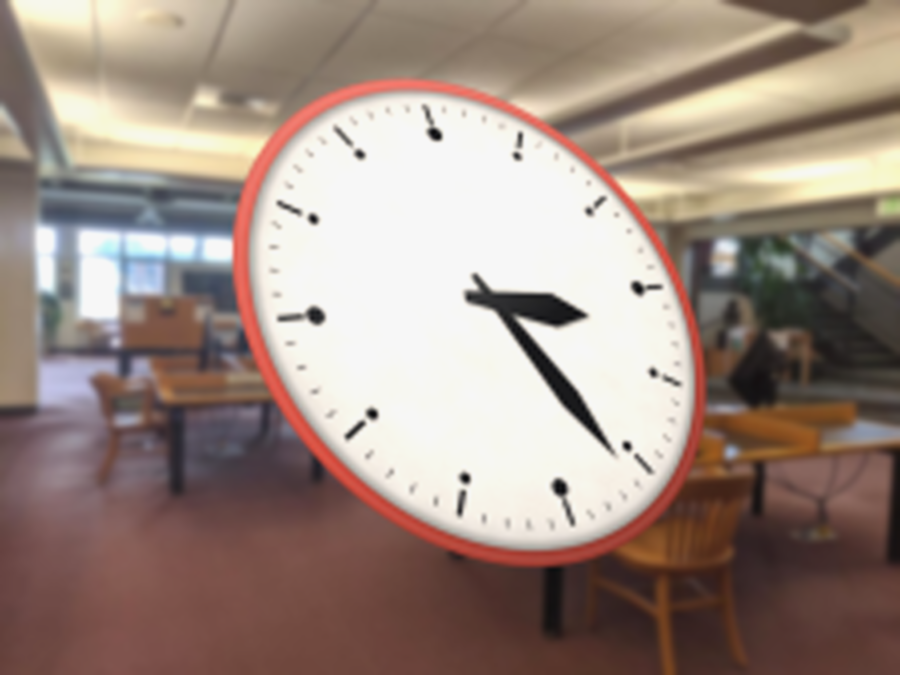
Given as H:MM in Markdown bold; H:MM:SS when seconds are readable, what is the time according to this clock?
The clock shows **3:26**
